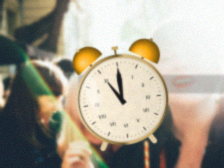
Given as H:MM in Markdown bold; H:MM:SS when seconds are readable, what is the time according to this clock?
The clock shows **11:00**
